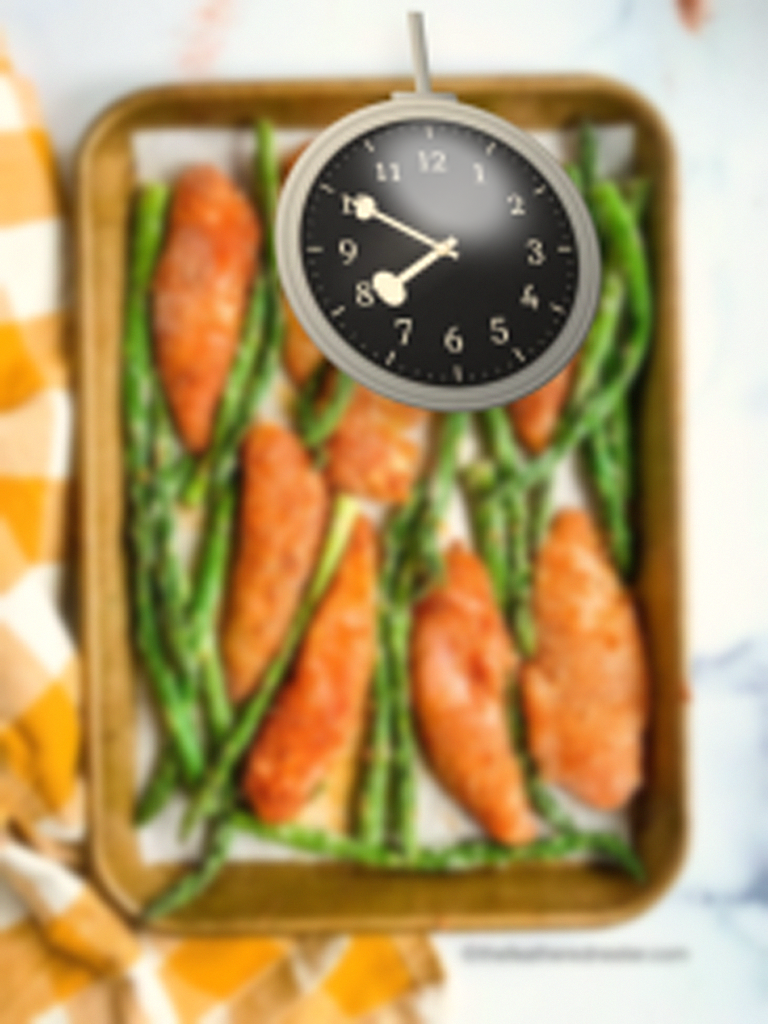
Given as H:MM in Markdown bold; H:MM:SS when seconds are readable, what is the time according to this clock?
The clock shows **7:50**
